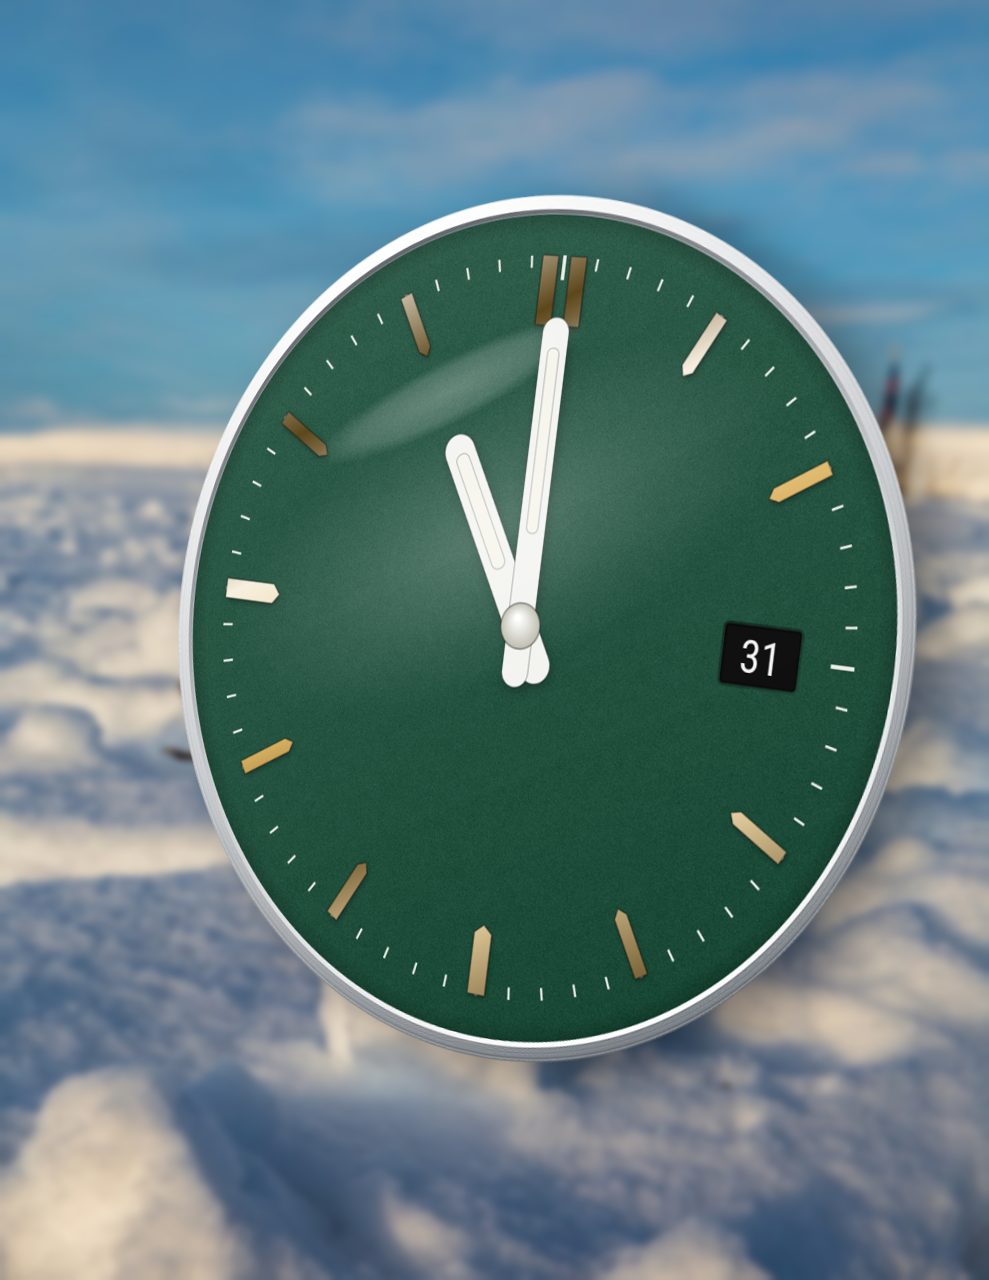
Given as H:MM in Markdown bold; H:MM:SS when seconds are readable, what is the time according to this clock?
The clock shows **11:00**
